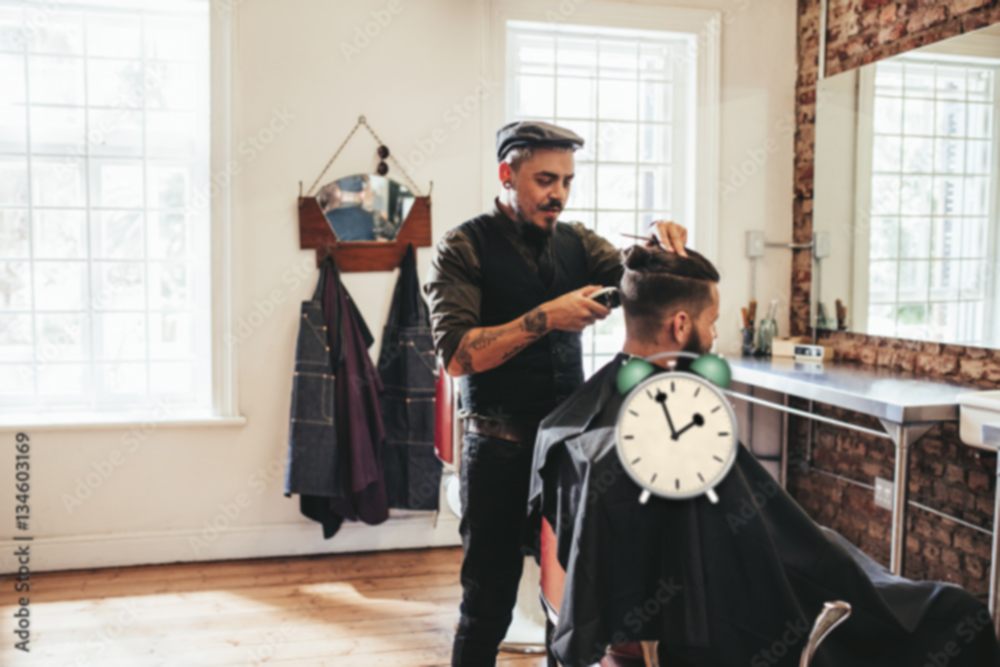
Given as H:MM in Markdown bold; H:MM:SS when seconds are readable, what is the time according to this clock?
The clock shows **1:57**
